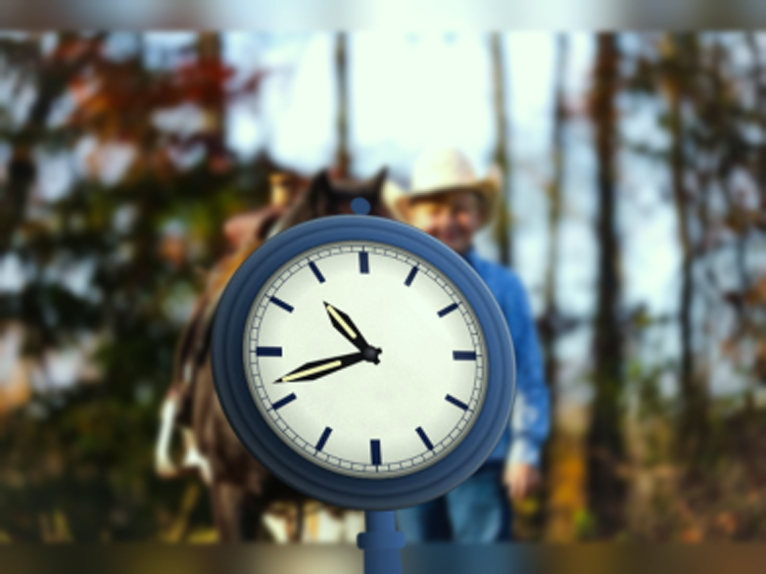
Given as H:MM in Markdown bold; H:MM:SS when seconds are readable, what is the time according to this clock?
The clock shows **10:42**
